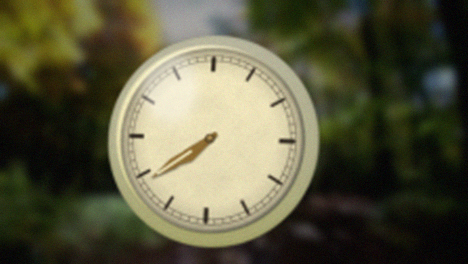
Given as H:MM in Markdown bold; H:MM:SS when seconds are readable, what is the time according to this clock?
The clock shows **7:39**
